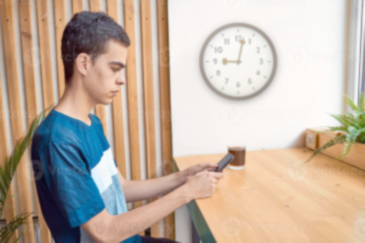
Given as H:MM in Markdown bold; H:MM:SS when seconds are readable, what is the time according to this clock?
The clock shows **9:02**
